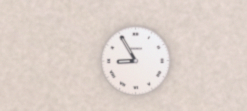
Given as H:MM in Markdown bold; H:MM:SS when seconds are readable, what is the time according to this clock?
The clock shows **8:55**
